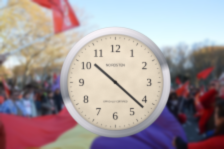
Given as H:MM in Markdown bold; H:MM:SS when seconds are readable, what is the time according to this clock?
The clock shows **10:22**
